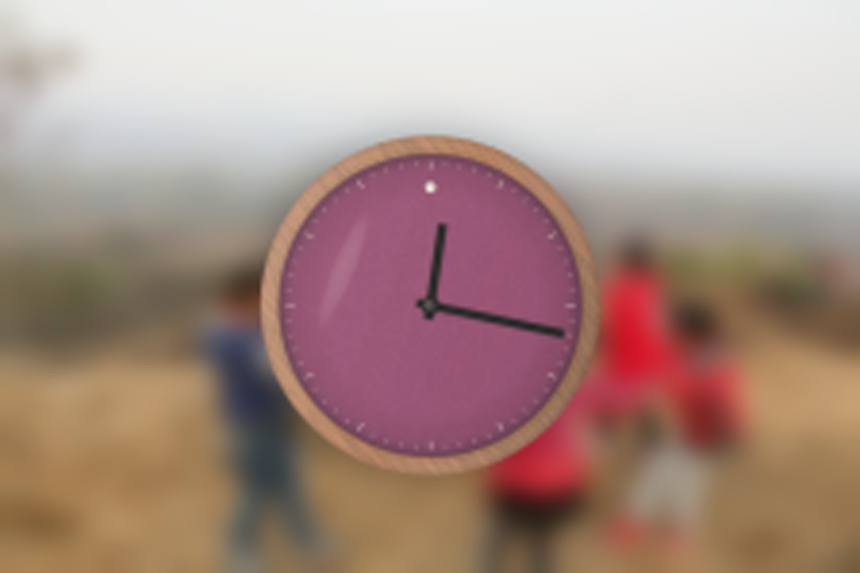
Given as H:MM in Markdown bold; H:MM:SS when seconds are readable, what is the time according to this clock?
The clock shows **12:17**
